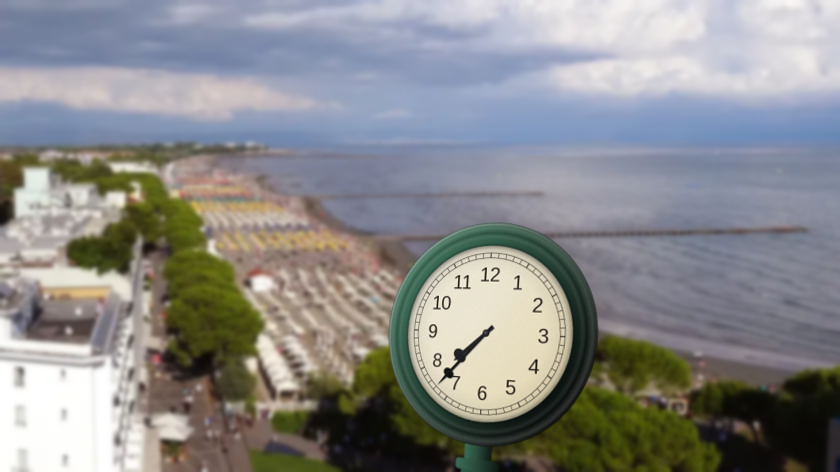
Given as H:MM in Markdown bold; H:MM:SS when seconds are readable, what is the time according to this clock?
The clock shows **7:37**
